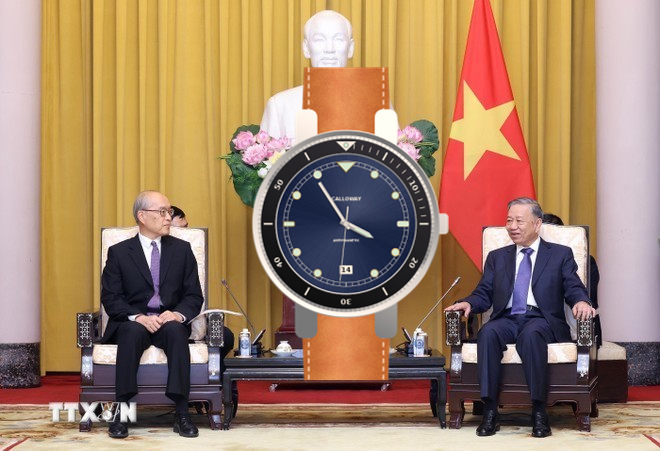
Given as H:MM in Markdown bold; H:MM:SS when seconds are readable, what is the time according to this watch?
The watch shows **3:54:31**
